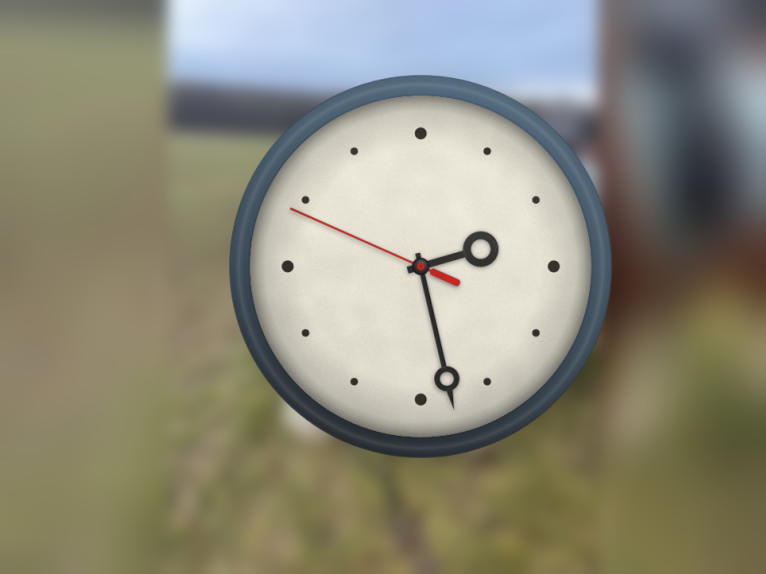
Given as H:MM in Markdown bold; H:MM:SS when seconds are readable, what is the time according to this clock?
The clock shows **2:27:49**
